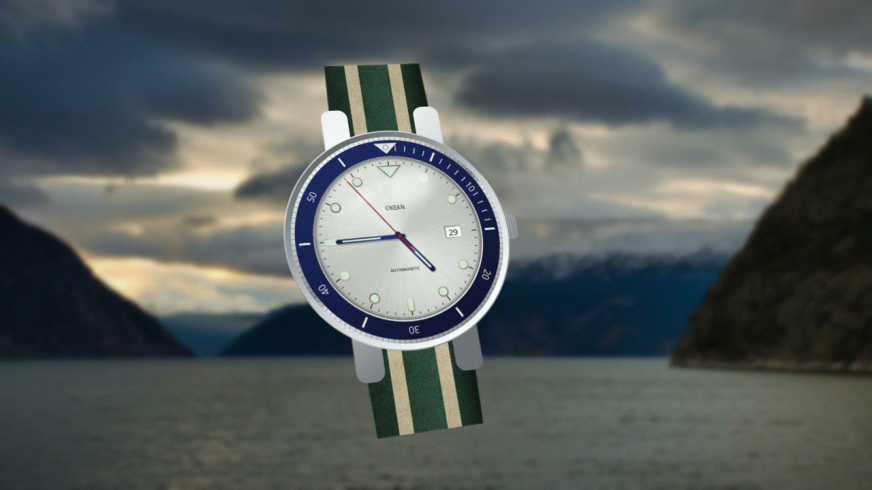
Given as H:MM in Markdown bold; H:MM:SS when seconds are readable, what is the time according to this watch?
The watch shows **4:44:54**
